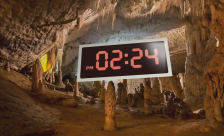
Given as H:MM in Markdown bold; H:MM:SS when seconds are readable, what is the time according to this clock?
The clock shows **2:24**
